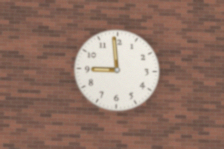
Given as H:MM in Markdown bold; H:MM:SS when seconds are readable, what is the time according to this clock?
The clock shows **8:59**
